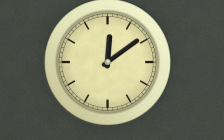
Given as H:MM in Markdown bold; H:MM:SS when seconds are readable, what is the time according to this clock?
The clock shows **12:09**
